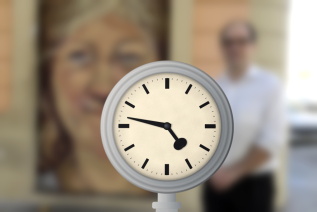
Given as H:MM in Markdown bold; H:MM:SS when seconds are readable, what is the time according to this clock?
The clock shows **4:47**
